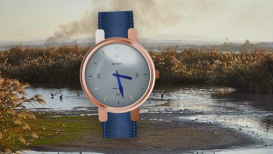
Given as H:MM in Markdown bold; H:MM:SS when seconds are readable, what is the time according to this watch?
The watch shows **3:28**
